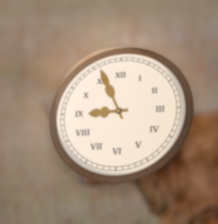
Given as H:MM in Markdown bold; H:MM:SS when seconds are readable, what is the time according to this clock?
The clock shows **8:56**
